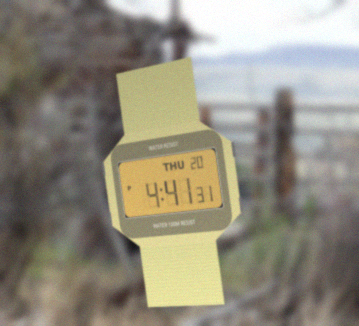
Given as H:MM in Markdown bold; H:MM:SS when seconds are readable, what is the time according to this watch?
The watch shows **4:41:31**
